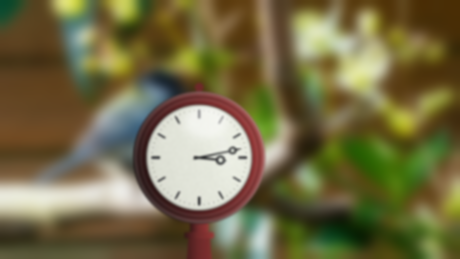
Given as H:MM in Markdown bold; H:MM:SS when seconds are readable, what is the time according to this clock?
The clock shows **3:13**
